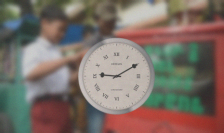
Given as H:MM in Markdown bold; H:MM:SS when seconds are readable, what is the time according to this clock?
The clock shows **9:10**
